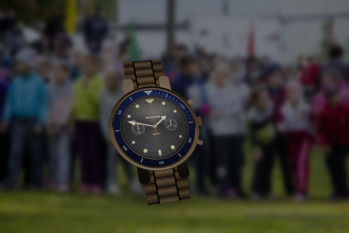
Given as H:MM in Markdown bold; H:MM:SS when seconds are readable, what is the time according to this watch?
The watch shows **1:48**
